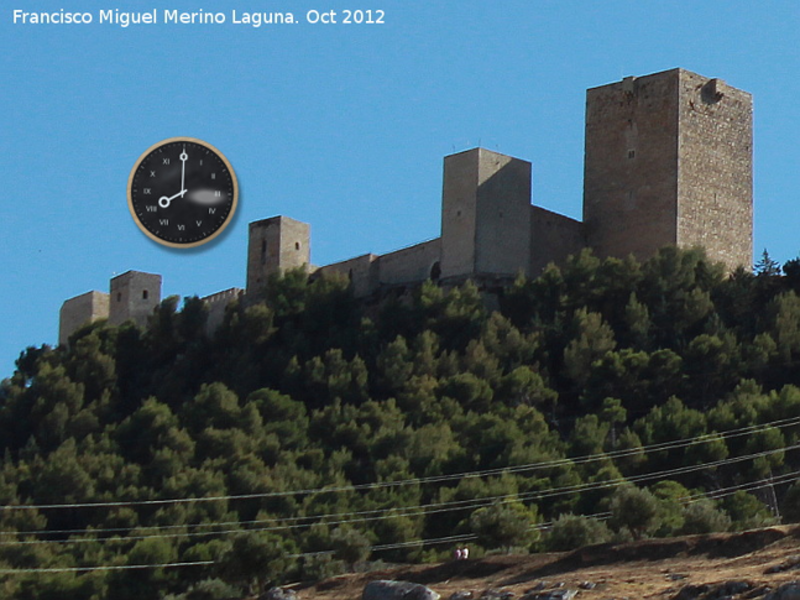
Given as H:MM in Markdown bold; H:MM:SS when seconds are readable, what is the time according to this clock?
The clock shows **8:00**
